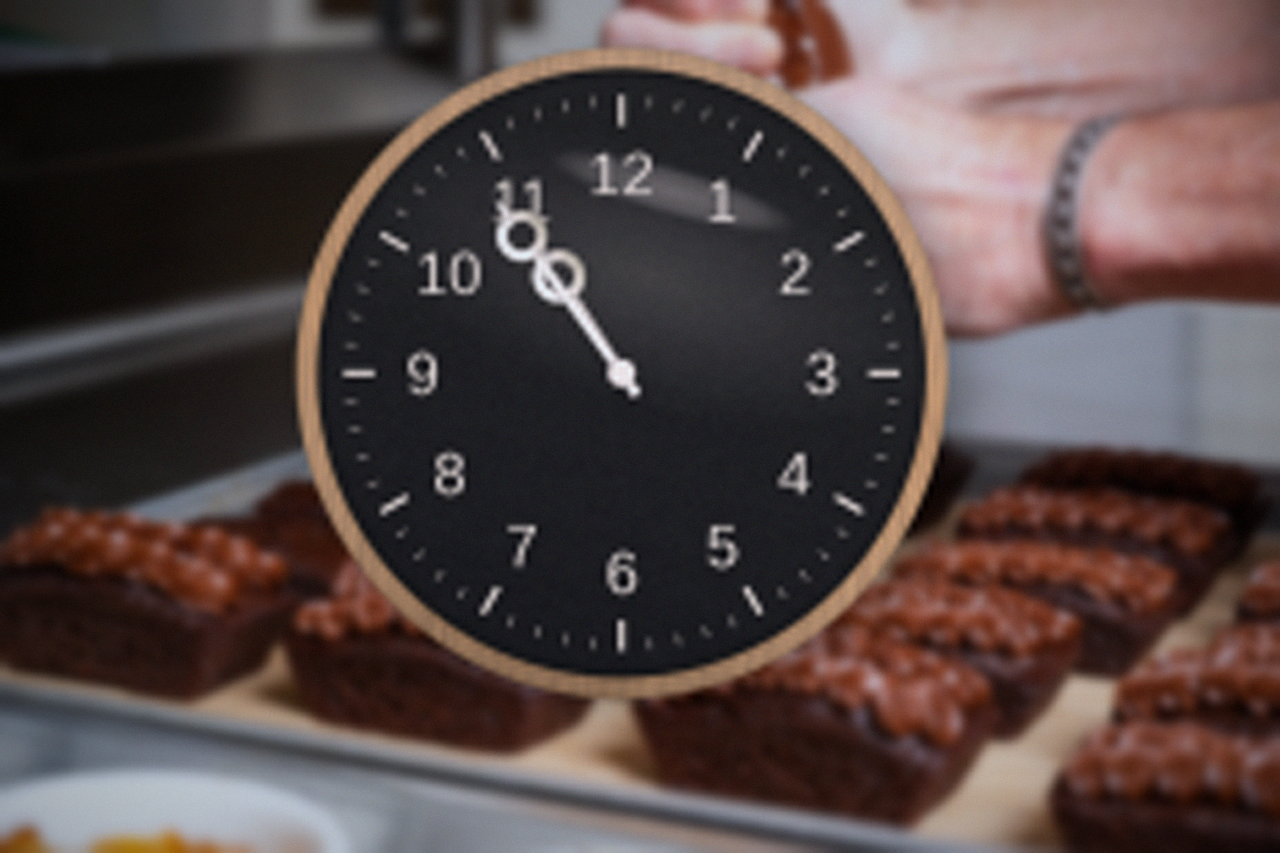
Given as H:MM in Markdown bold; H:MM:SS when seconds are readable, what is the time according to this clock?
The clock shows **10:54**
